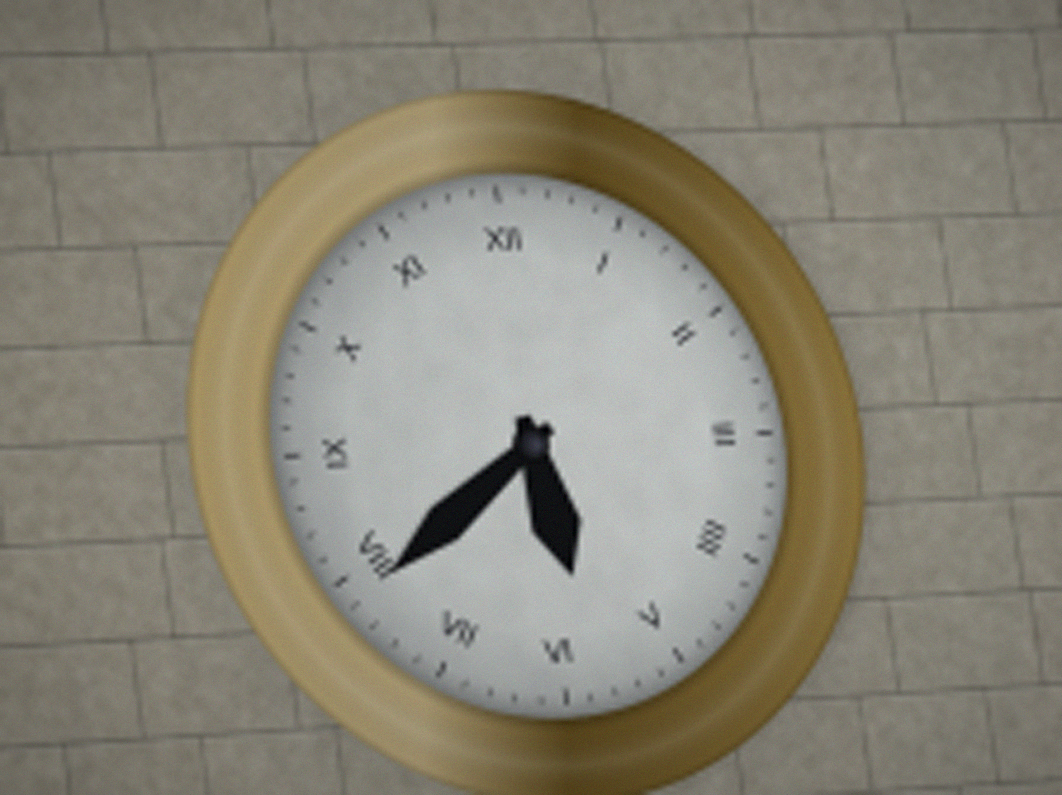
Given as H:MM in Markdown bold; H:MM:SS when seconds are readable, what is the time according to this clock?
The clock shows **5:39**
